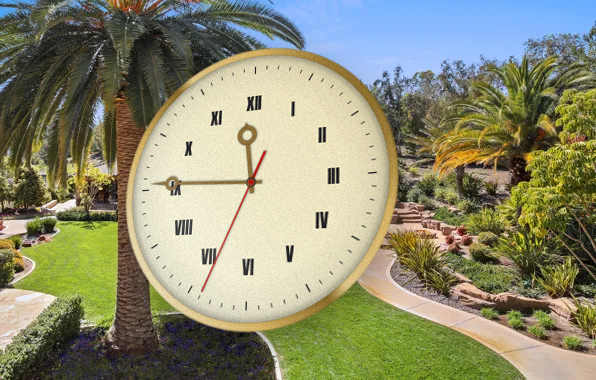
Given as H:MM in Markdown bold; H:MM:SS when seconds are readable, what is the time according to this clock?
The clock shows **11:45:34**
